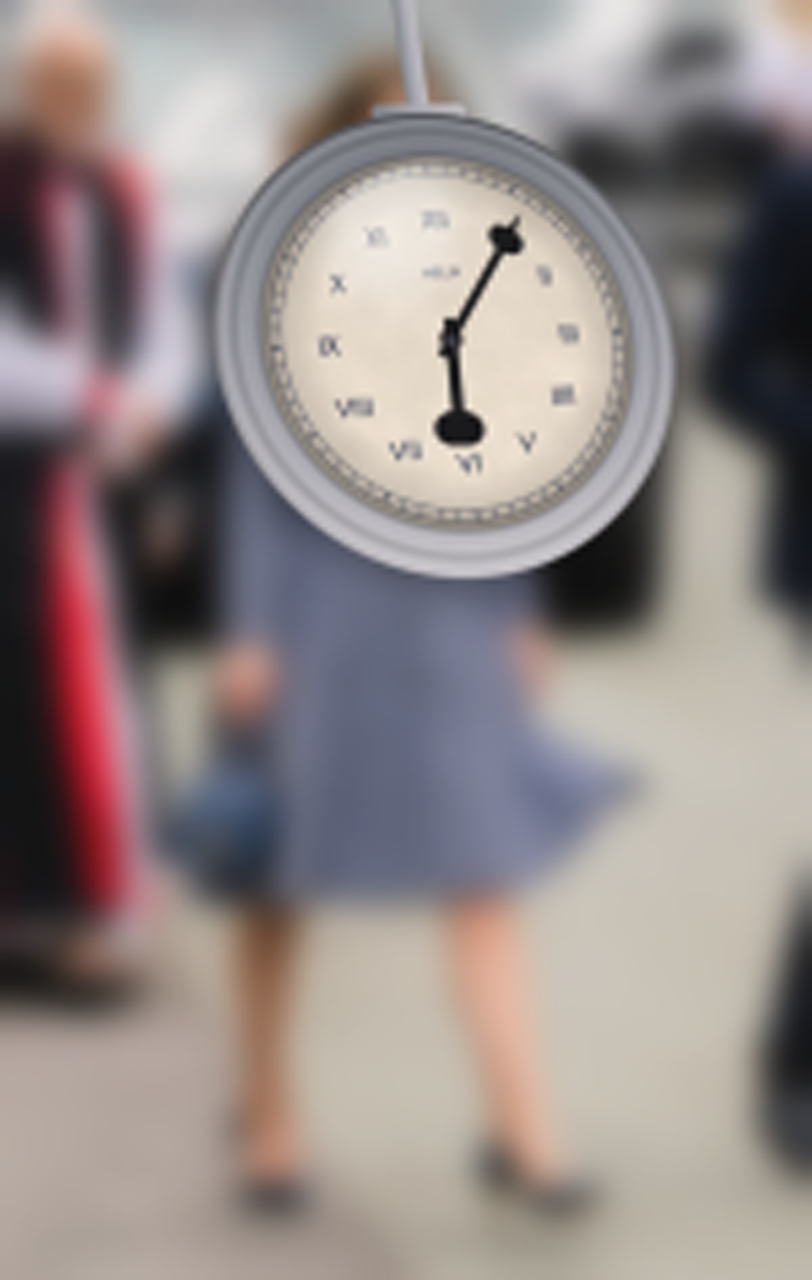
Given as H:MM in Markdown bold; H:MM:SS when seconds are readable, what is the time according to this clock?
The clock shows **6:06**
